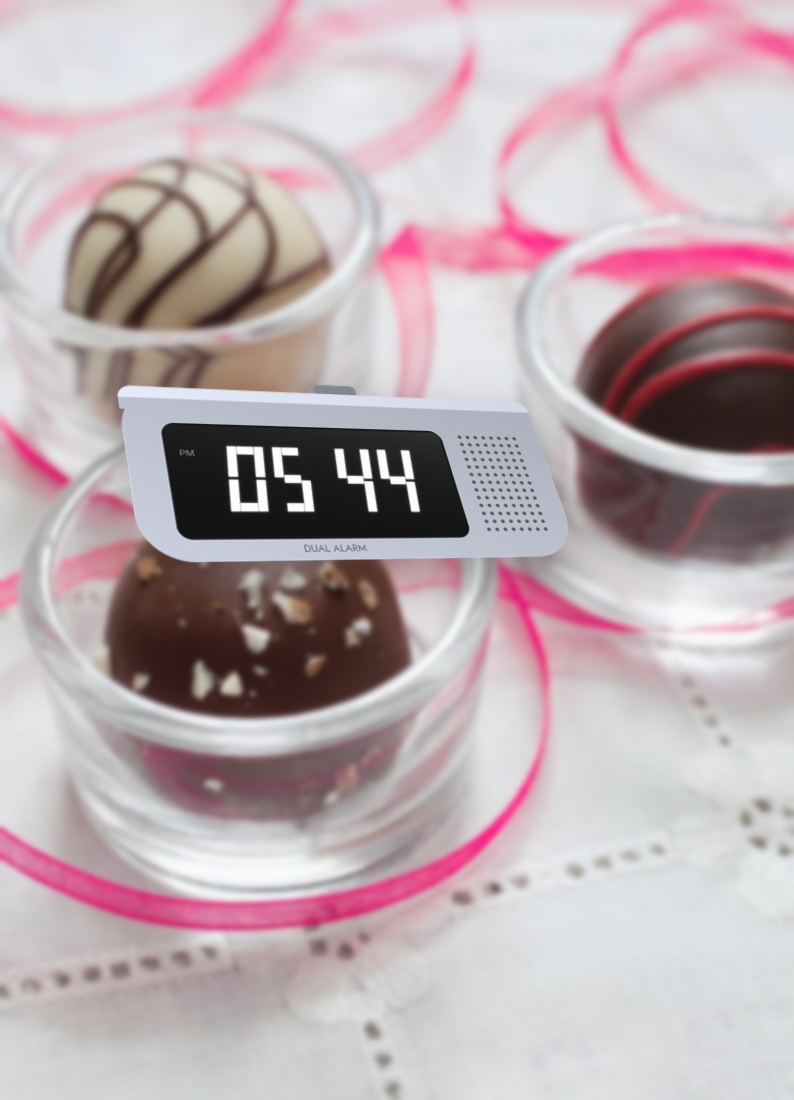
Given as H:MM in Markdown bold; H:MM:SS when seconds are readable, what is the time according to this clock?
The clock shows **5:44**
